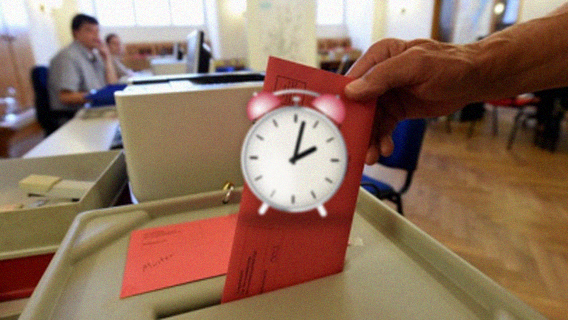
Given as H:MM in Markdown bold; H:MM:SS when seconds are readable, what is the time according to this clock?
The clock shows **2:02**
